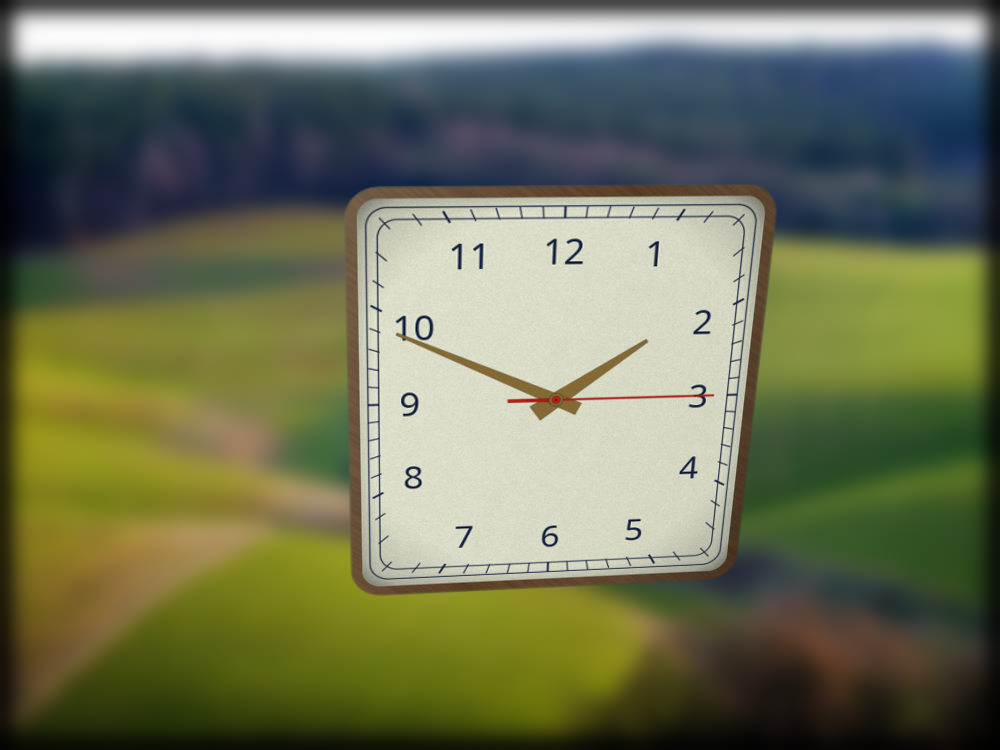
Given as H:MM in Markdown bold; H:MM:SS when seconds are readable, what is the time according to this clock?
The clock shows **1:49:15**
